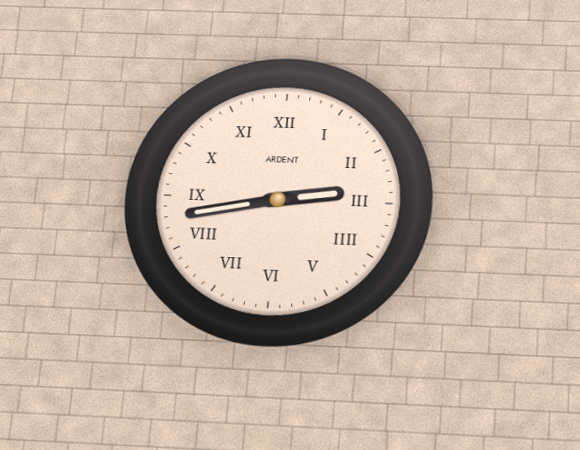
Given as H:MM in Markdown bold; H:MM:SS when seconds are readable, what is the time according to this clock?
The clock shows **2:43**
